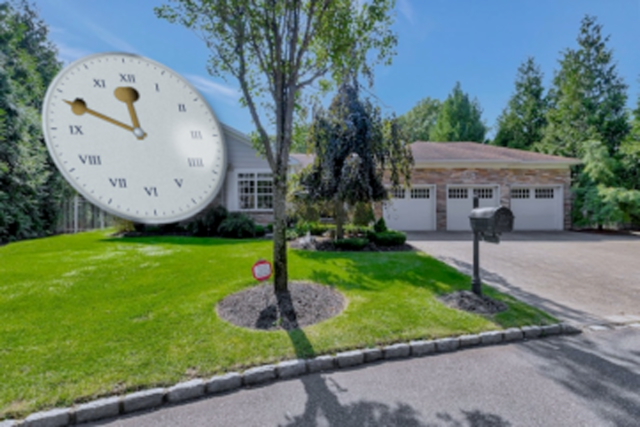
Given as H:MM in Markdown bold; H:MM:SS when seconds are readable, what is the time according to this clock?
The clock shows **11:49**
